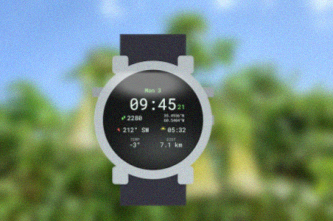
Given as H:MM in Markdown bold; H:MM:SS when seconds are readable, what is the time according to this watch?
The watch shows **9:45**
